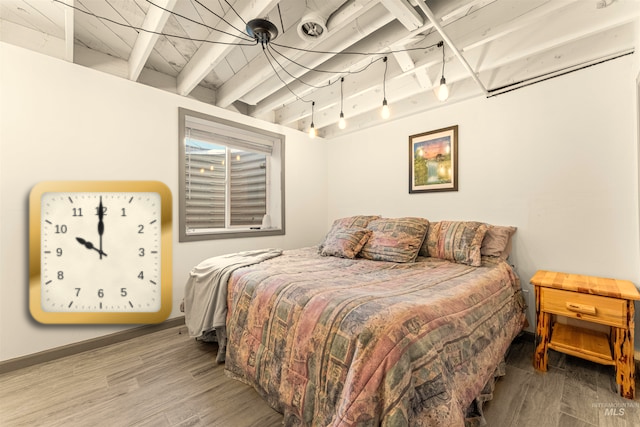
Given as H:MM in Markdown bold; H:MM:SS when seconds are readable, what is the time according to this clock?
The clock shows **10:00**
